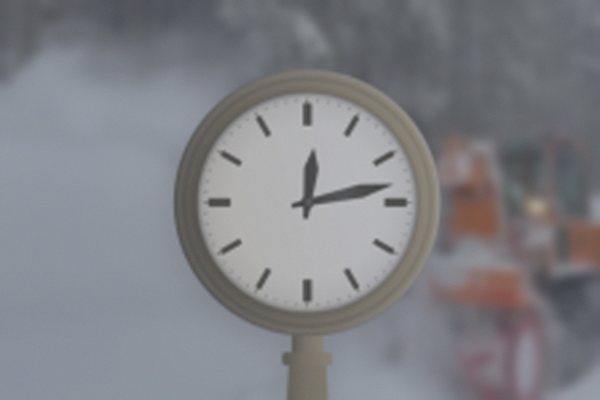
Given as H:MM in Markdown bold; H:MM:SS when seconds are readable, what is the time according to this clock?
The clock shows **12:13**
